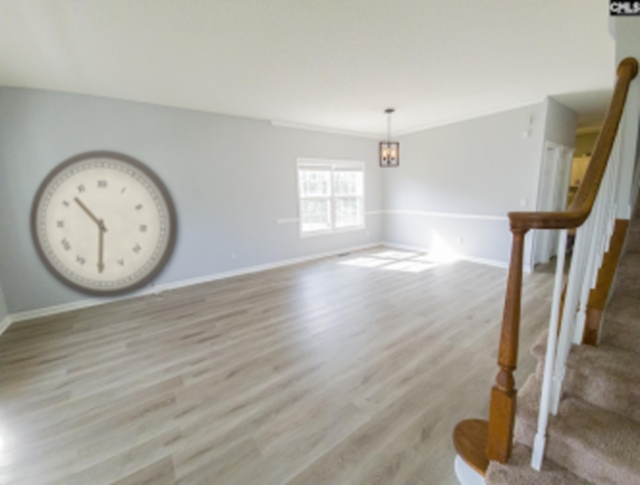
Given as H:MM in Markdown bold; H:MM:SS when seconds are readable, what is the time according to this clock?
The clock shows **10:30**
